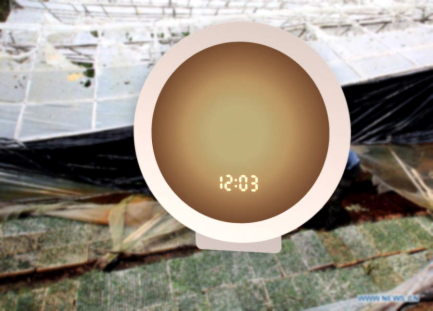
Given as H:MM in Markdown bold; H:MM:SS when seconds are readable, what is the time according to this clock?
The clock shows **12:03**
